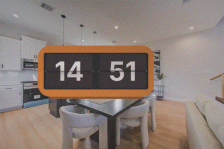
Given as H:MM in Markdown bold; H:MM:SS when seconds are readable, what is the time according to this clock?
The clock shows **14:51**
